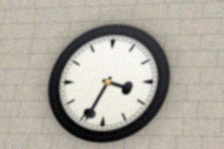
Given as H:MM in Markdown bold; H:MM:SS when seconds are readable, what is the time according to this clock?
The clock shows **3:34**
